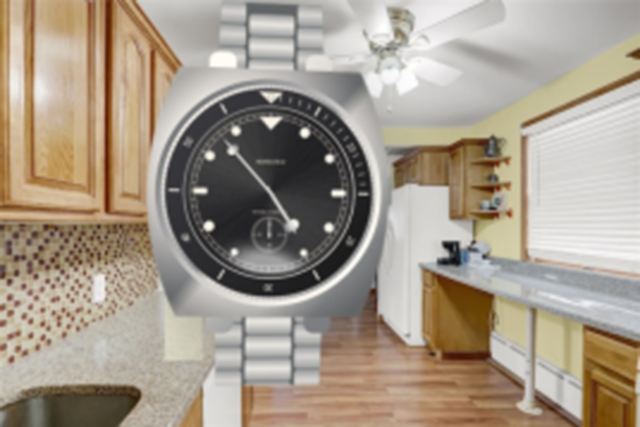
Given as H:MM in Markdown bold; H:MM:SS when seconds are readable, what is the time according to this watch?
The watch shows **4:53**
